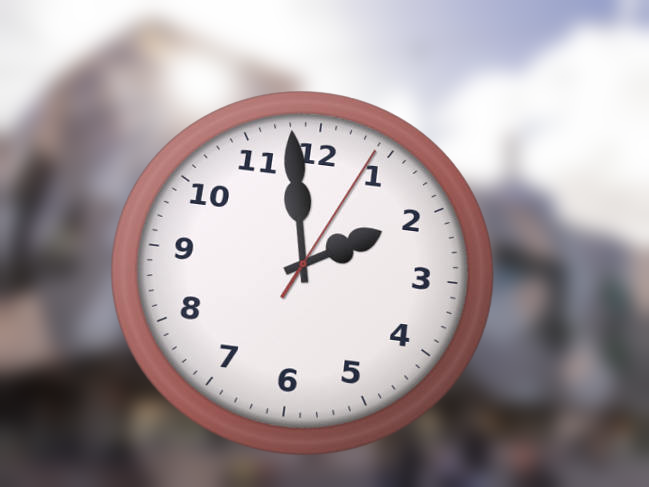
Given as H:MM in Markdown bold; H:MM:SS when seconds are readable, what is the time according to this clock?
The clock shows **1:58:04**
